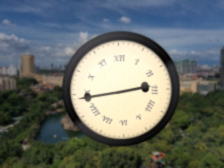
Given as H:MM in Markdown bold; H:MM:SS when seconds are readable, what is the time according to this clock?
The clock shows **2:44**
